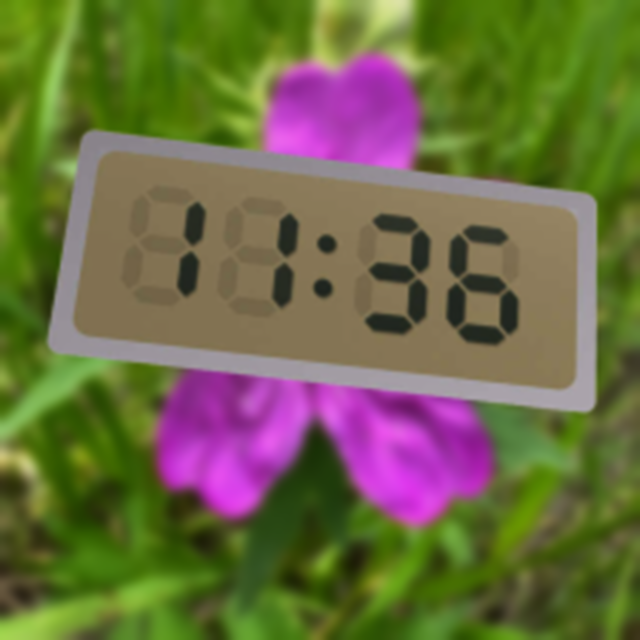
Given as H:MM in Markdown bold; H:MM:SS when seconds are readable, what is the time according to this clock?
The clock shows **11:36**
